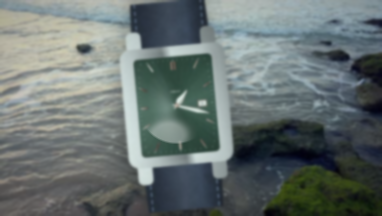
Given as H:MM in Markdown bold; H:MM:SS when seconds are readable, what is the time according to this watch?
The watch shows **1:18**
